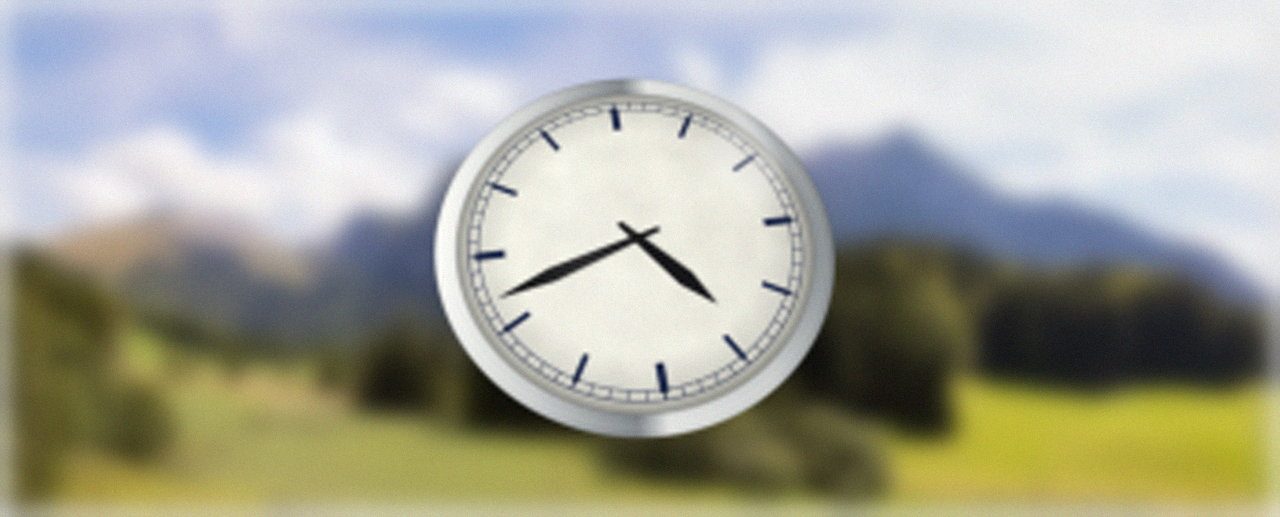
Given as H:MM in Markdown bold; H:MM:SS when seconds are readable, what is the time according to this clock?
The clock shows **4:42**
